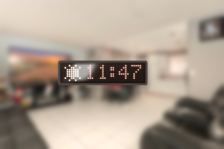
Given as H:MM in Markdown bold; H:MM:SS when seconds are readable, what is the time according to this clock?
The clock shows **11:47**
